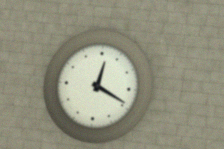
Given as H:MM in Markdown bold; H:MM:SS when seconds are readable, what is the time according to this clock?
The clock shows **12:19**
